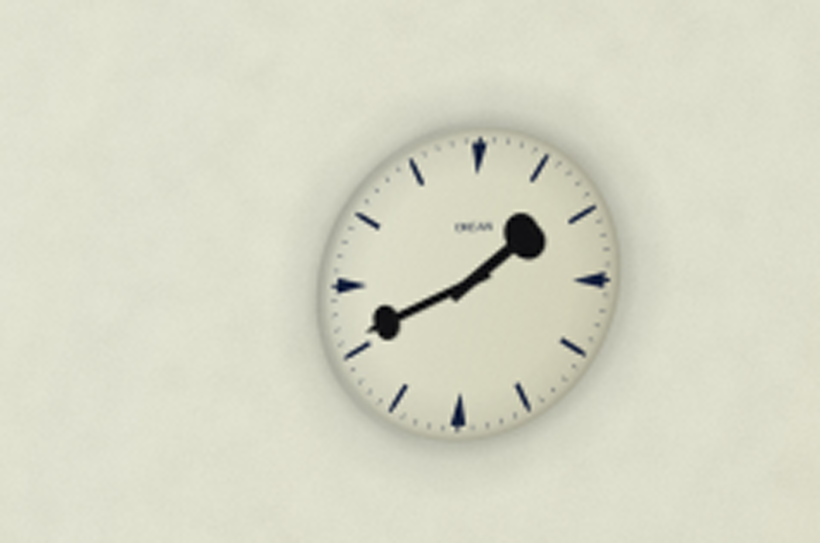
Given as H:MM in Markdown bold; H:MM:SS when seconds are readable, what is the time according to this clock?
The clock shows **1:41**
